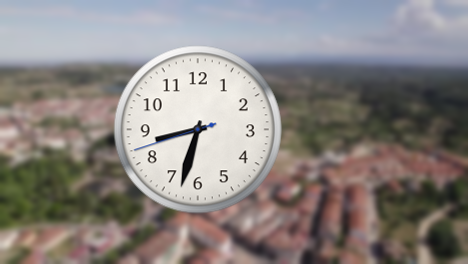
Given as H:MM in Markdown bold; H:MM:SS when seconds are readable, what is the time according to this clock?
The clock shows **8:32:42**
